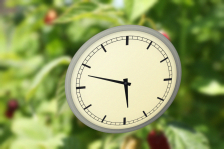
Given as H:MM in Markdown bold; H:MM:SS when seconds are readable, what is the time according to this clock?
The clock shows **5:48**
